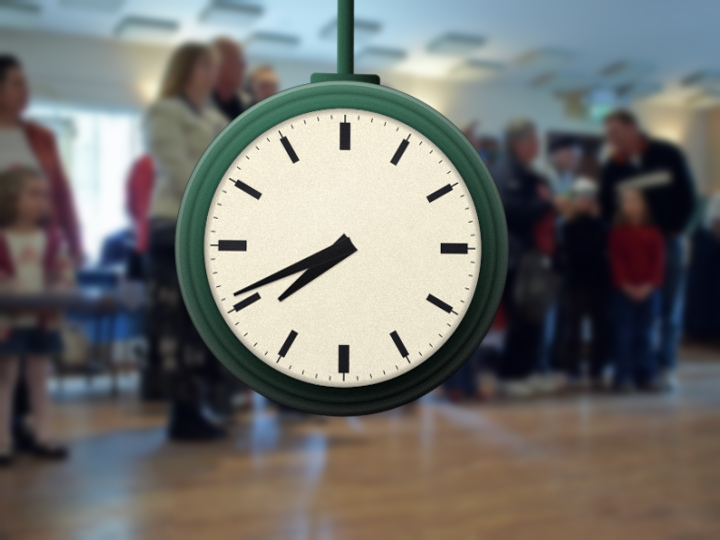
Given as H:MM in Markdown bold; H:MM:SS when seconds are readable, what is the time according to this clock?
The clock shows **7:41**
